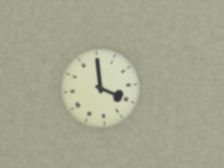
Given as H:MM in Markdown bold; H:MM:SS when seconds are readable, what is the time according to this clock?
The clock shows **4:00**
